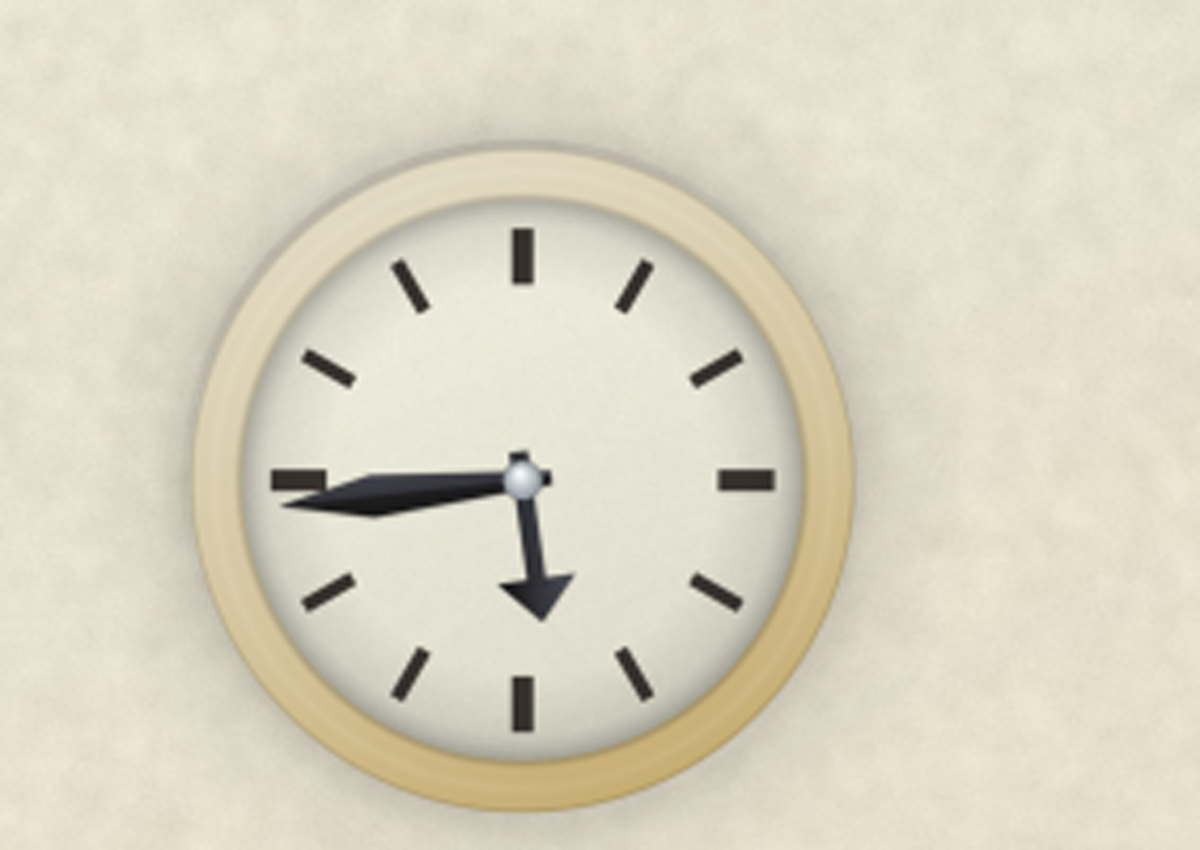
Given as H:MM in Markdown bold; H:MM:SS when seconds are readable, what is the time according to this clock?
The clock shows **5:44**
